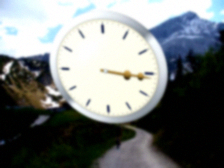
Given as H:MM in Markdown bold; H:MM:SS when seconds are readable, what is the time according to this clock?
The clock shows **3:16**
